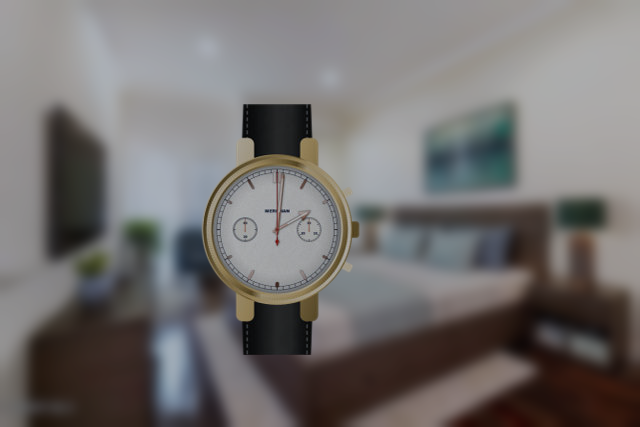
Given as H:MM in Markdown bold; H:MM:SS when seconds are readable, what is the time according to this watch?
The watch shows **2:01**
